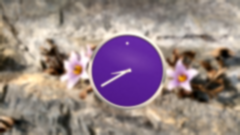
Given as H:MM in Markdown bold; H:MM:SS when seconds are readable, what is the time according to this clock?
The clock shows **8:40**
